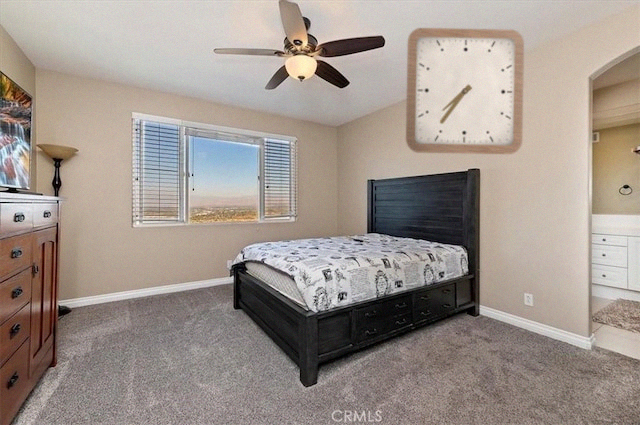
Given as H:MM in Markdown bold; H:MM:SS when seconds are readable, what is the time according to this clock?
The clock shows **7:36**
